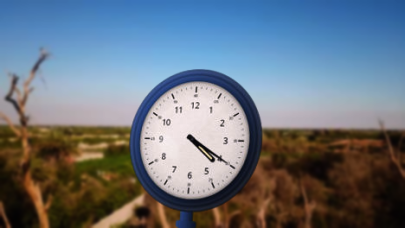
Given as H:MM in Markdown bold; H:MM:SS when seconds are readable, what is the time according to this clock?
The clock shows **4:20**
